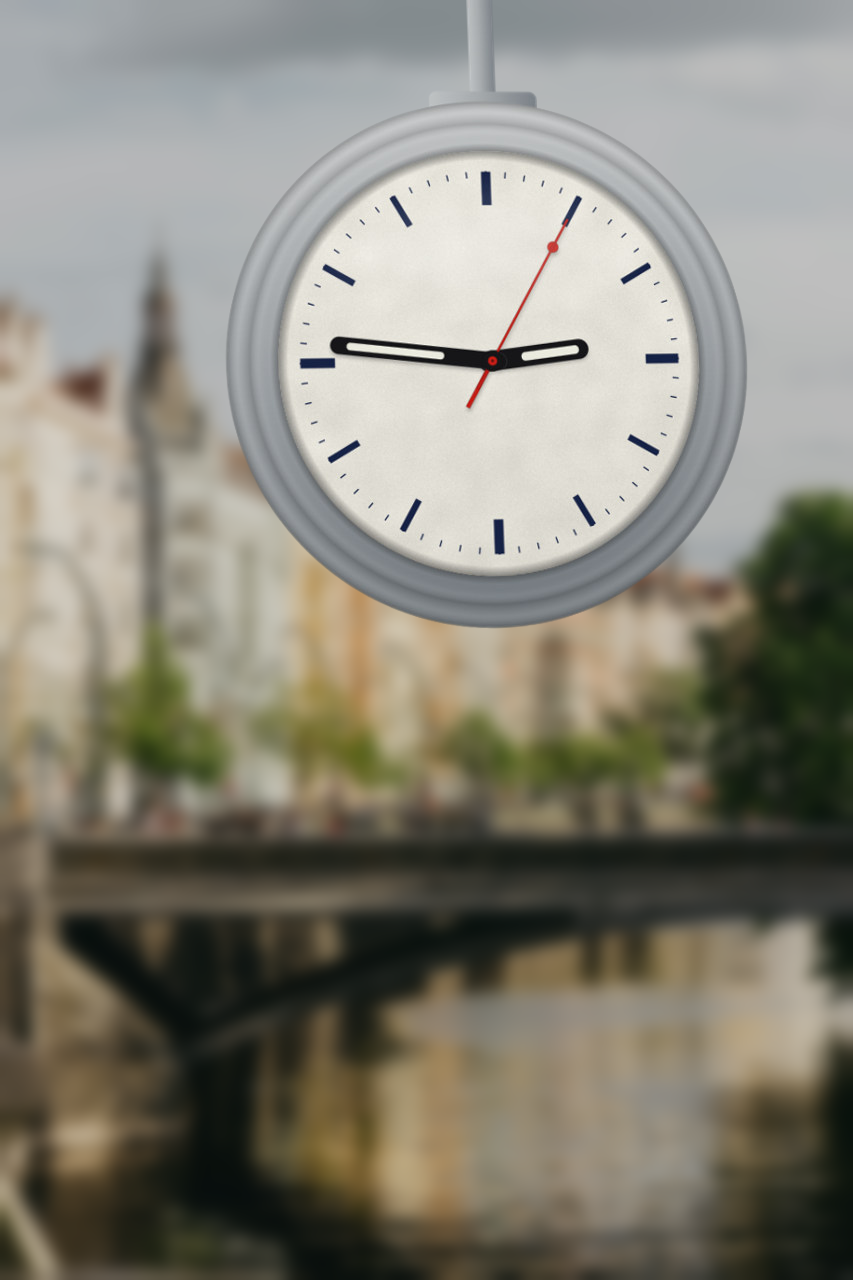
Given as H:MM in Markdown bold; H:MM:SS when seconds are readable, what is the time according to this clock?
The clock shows **2:46:05**
